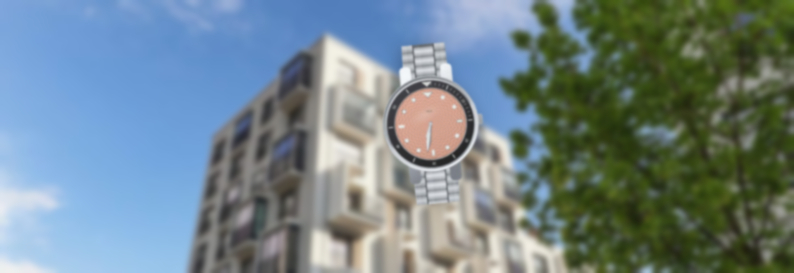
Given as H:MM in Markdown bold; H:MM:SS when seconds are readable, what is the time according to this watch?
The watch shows **6:32**
